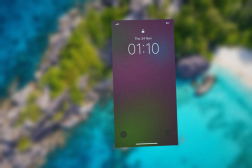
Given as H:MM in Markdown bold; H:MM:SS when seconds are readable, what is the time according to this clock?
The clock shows **1:10**
